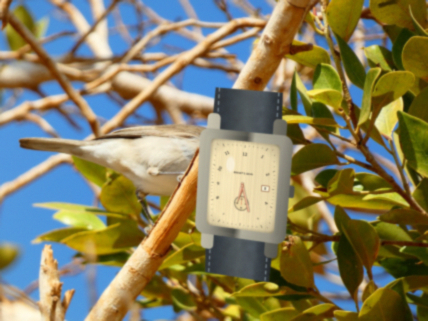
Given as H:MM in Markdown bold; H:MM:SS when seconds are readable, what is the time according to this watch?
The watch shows **6:27**
